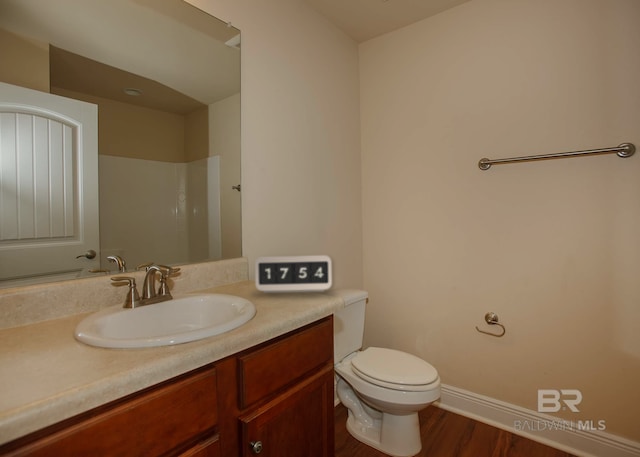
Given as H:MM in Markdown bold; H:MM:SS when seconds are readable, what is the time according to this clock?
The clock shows **17:54**
